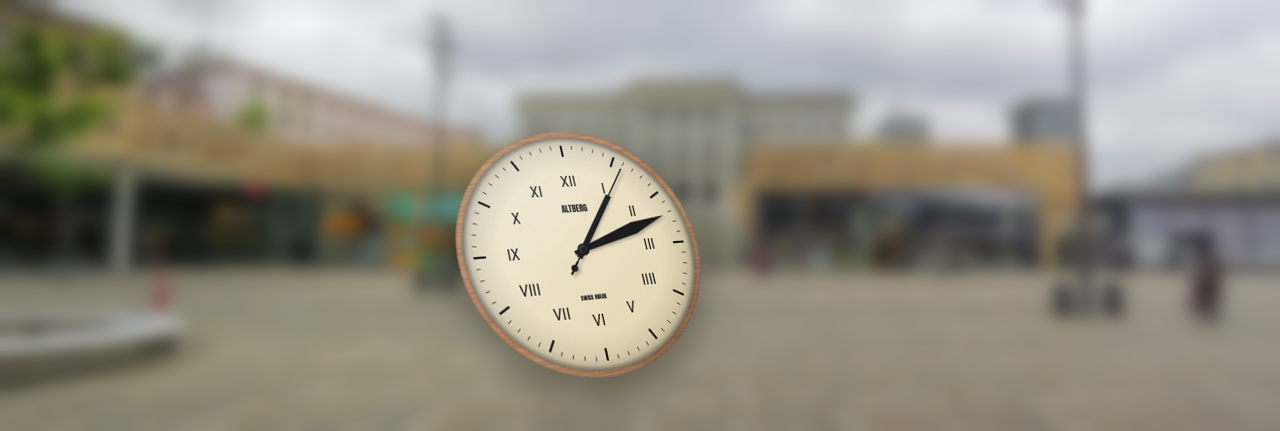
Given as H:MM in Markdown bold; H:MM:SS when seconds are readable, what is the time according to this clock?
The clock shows **1:12:06**
